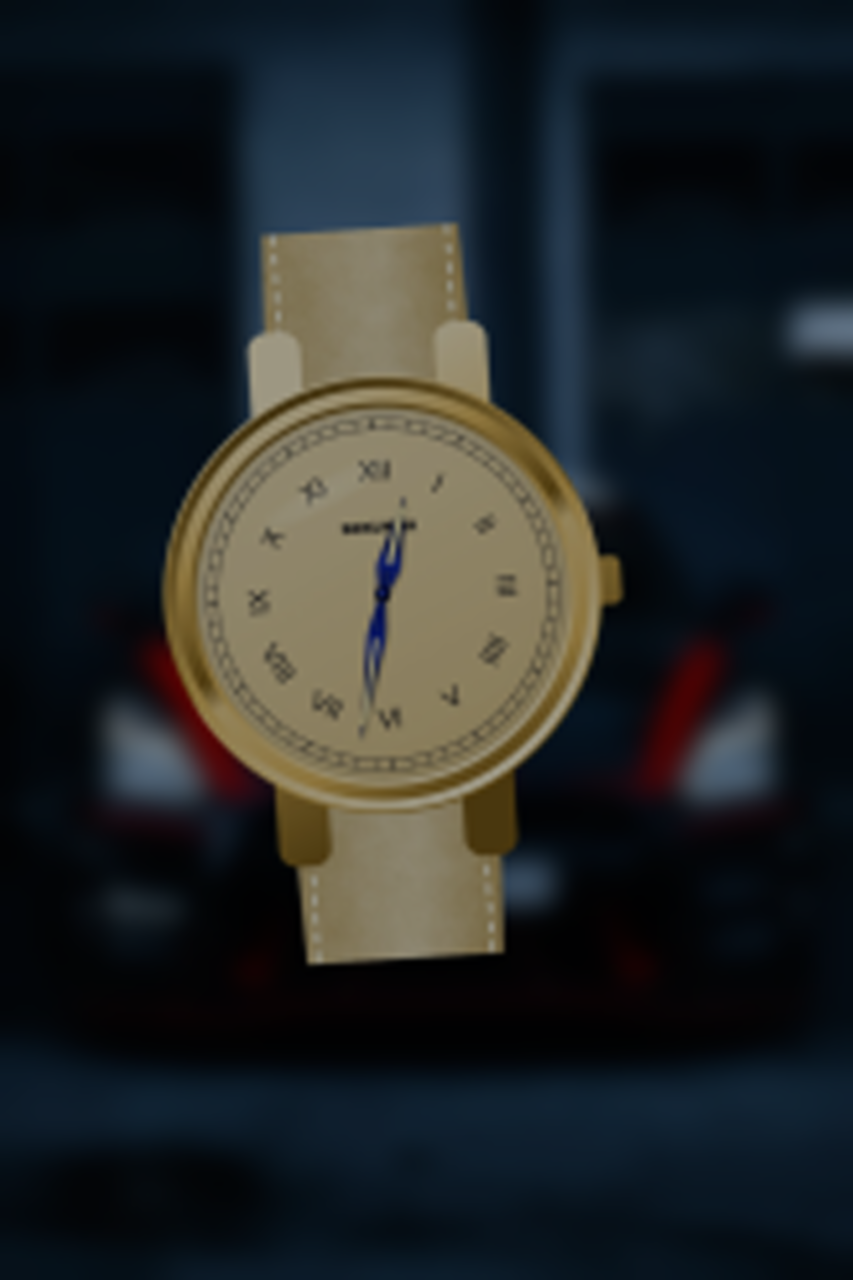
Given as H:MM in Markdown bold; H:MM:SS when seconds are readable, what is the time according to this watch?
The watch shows **12:32**
